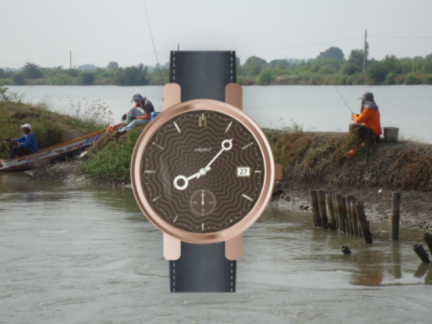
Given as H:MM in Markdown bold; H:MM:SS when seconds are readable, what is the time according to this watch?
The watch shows **8:07**
